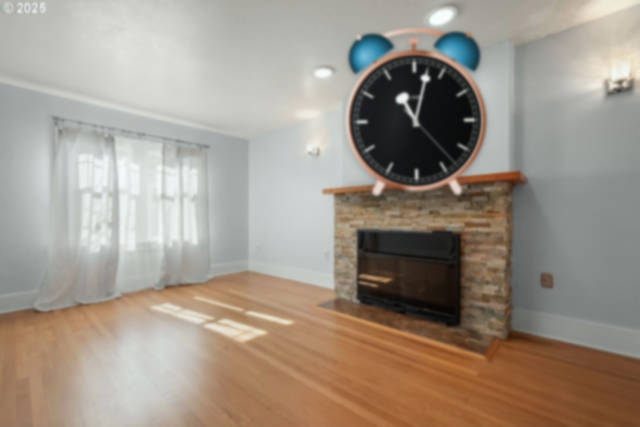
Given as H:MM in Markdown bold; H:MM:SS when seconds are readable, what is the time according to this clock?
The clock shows **11:02:23**
